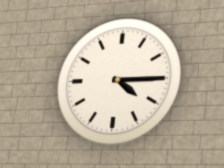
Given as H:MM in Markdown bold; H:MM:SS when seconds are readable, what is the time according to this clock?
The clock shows **4:15**
